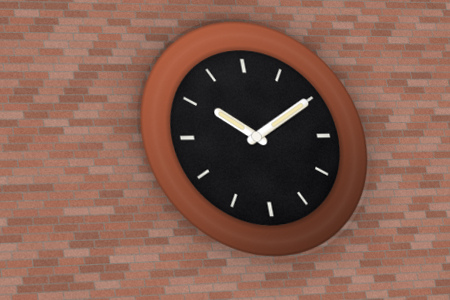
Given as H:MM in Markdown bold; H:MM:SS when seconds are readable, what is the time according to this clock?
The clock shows **10:10**
